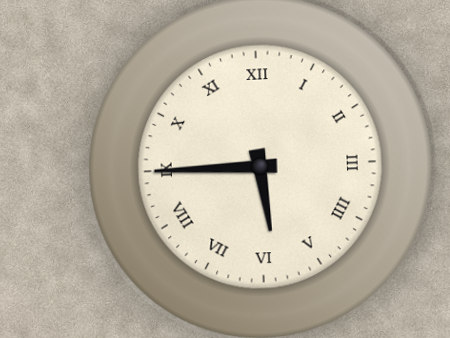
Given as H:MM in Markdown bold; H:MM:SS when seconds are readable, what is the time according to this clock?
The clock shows **5:45**
